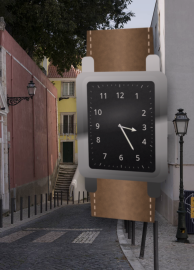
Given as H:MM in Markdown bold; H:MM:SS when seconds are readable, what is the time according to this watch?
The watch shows **3:25**
